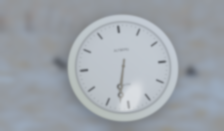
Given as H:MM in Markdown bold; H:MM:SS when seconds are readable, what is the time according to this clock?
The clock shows **6:32**
